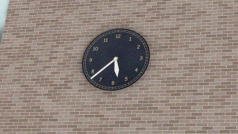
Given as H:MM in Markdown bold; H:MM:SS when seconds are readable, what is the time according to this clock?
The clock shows **5:38**
